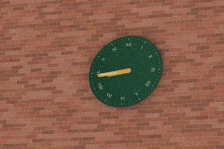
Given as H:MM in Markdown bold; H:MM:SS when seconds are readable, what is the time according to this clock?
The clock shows **8:44**
